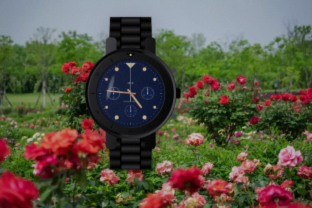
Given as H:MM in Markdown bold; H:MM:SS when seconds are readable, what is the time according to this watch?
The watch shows **4:46**
